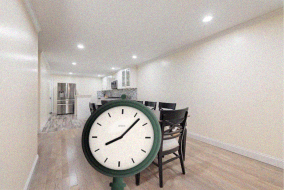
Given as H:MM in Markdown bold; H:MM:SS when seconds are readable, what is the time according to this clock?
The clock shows **8:07**
